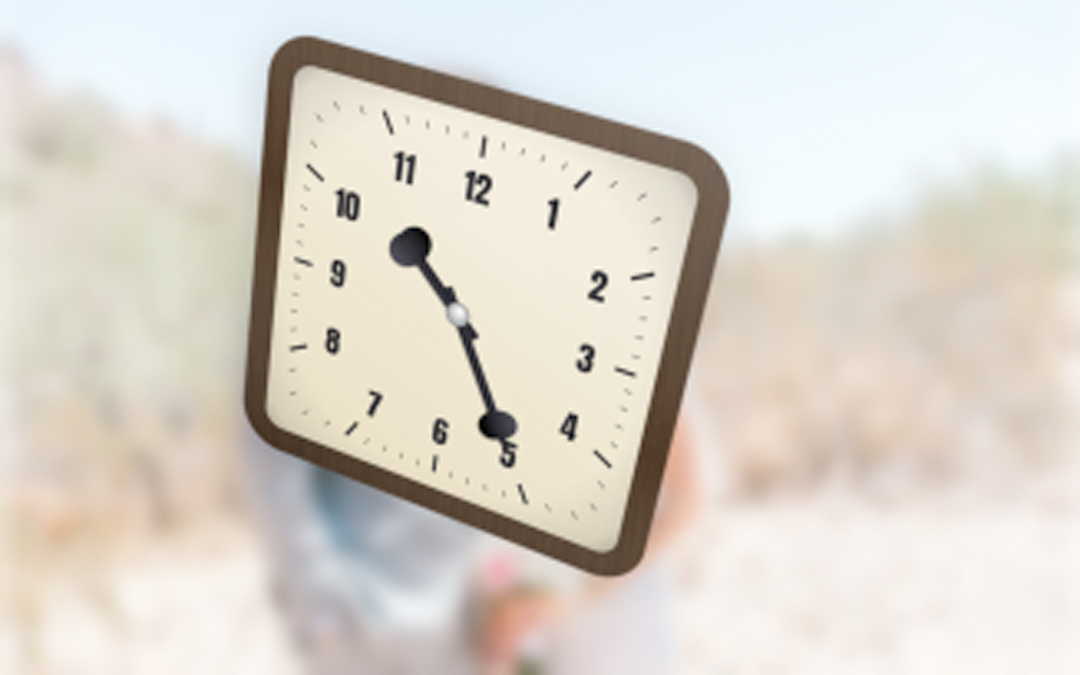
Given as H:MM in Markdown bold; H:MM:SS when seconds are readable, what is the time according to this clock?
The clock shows **10:25**
